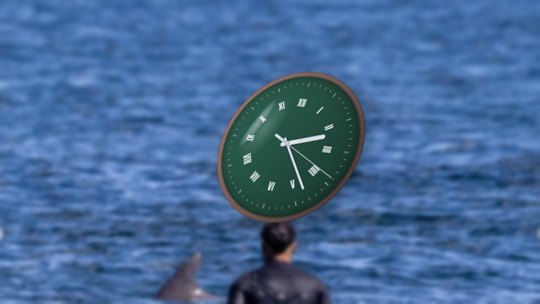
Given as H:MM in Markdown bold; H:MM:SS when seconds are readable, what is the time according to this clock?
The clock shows **2:23:19**
